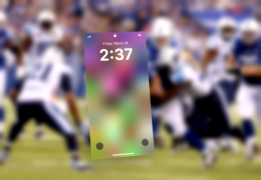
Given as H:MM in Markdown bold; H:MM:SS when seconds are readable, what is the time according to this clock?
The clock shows **2:37**
